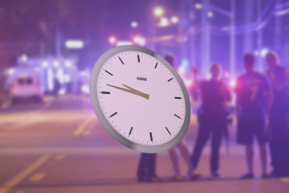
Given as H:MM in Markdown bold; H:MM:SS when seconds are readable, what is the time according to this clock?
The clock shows **9:47**
